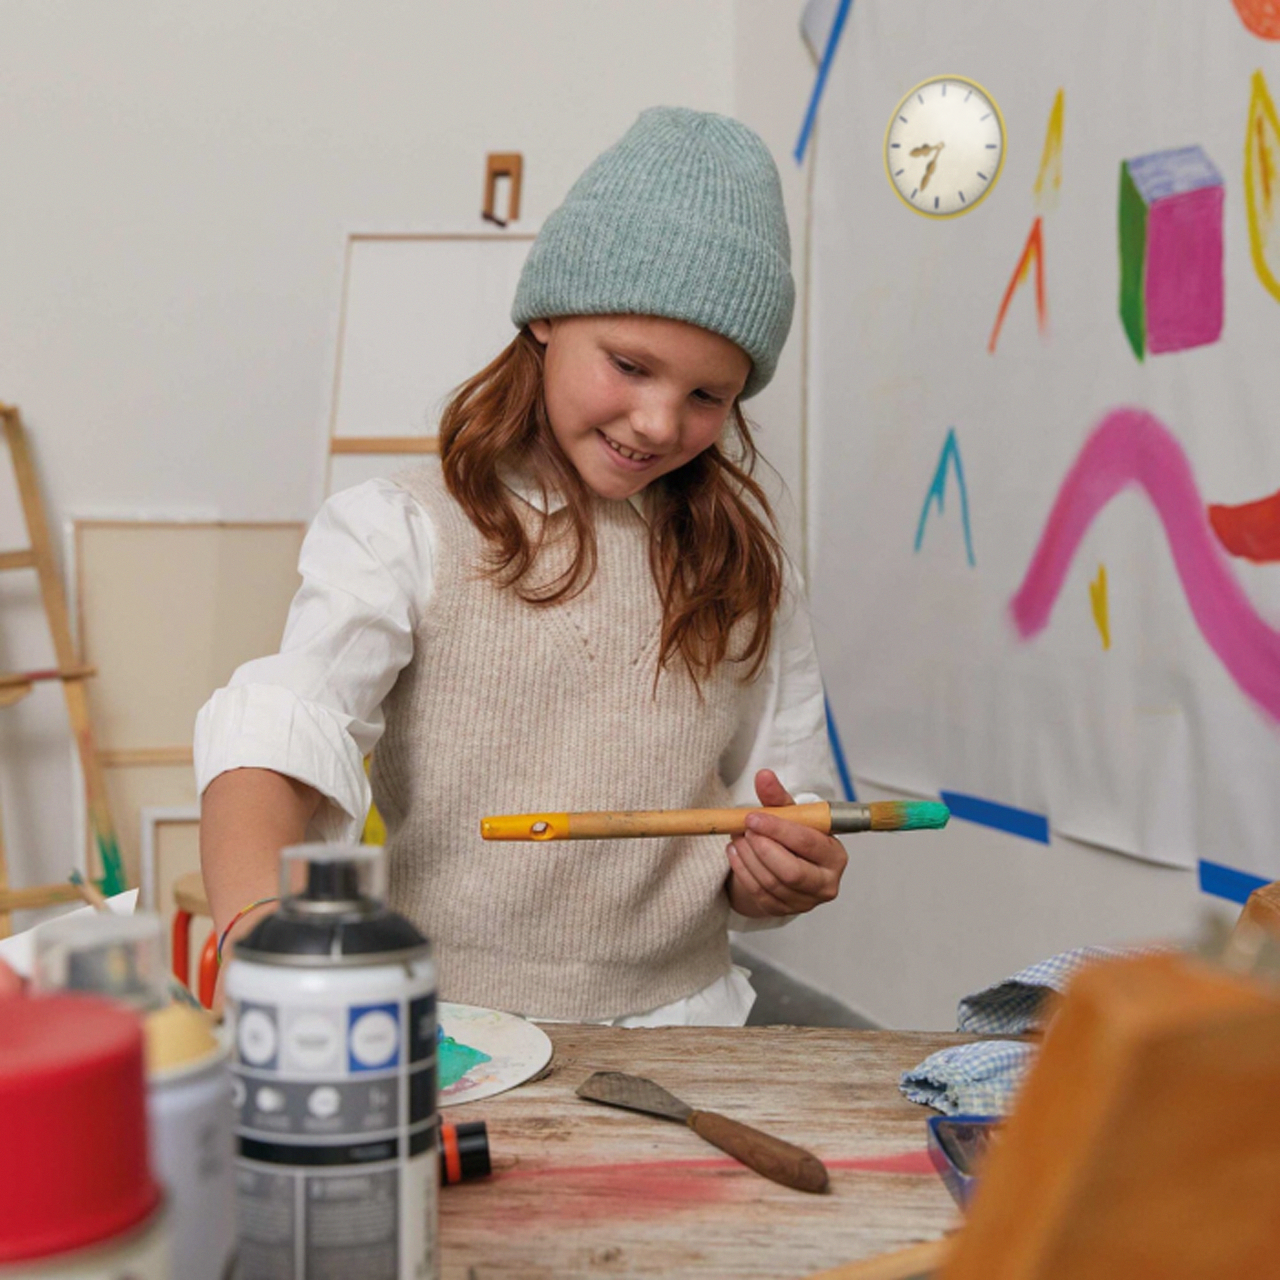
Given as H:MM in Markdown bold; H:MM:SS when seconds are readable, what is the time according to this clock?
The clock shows **8:34**
